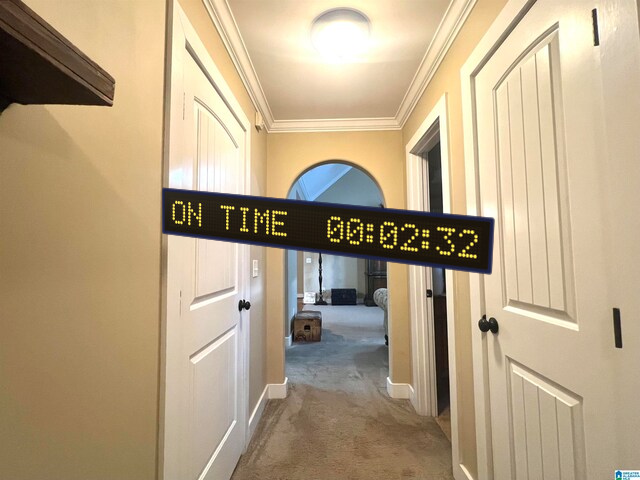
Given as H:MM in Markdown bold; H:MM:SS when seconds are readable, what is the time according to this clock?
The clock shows **0:02:32**
